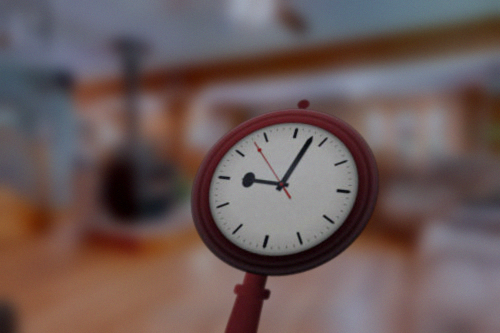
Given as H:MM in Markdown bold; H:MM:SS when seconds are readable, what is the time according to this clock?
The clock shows **9:02:53**
